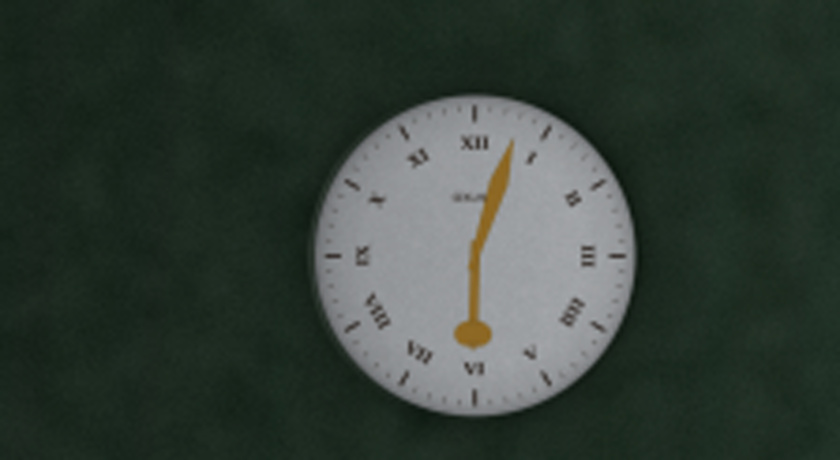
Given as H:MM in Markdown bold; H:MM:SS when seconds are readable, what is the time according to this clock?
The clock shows **6:03**
